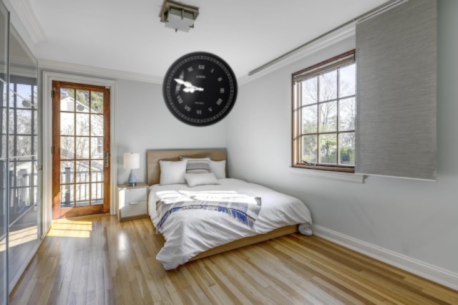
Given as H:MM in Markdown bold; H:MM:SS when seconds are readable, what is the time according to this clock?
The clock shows **8:48**
